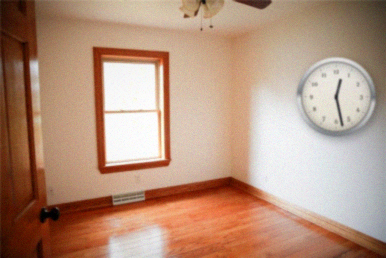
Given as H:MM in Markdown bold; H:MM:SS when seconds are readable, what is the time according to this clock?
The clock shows **12:28**
